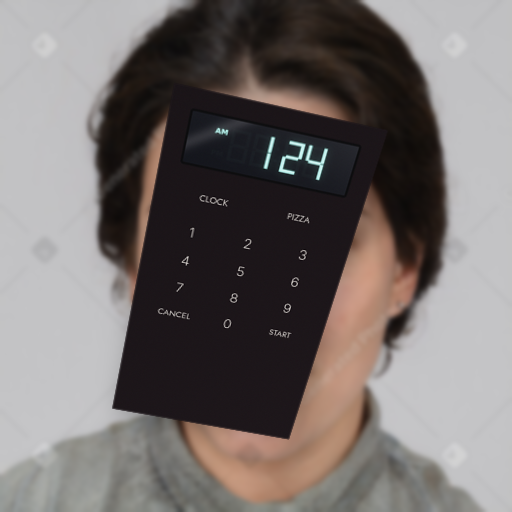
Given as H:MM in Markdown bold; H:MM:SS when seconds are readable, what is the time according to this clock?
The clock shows **1:24**
